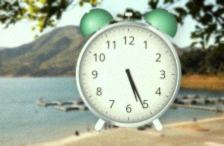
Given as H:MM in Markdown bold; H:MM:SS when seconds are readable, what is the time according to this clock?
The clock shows **5:26**
